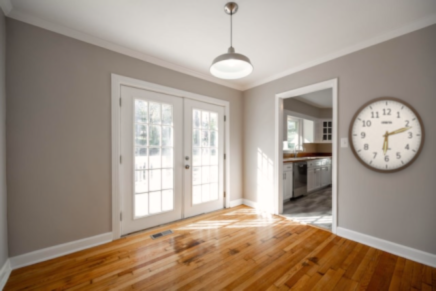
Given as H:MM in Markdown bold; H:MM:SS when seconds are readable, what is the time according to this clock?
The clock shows **6:12**
